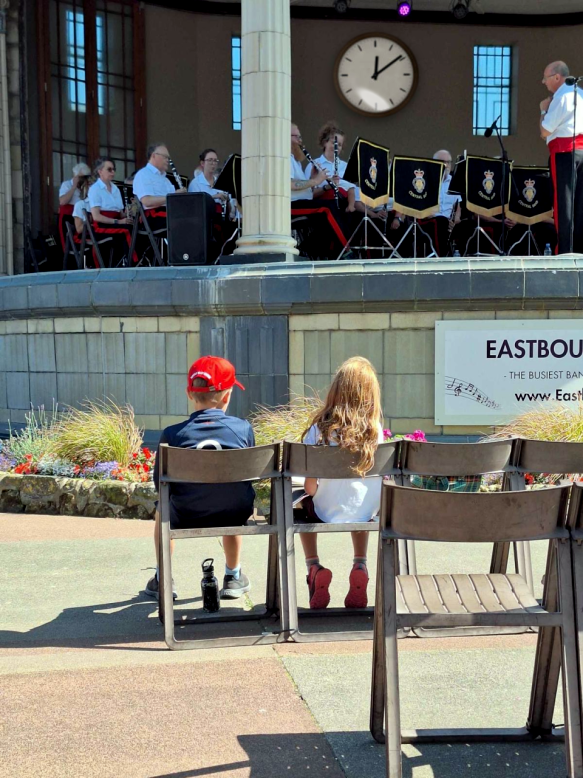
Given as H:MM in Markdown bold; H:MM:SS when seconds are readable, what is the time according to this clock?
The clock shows **12:09**
